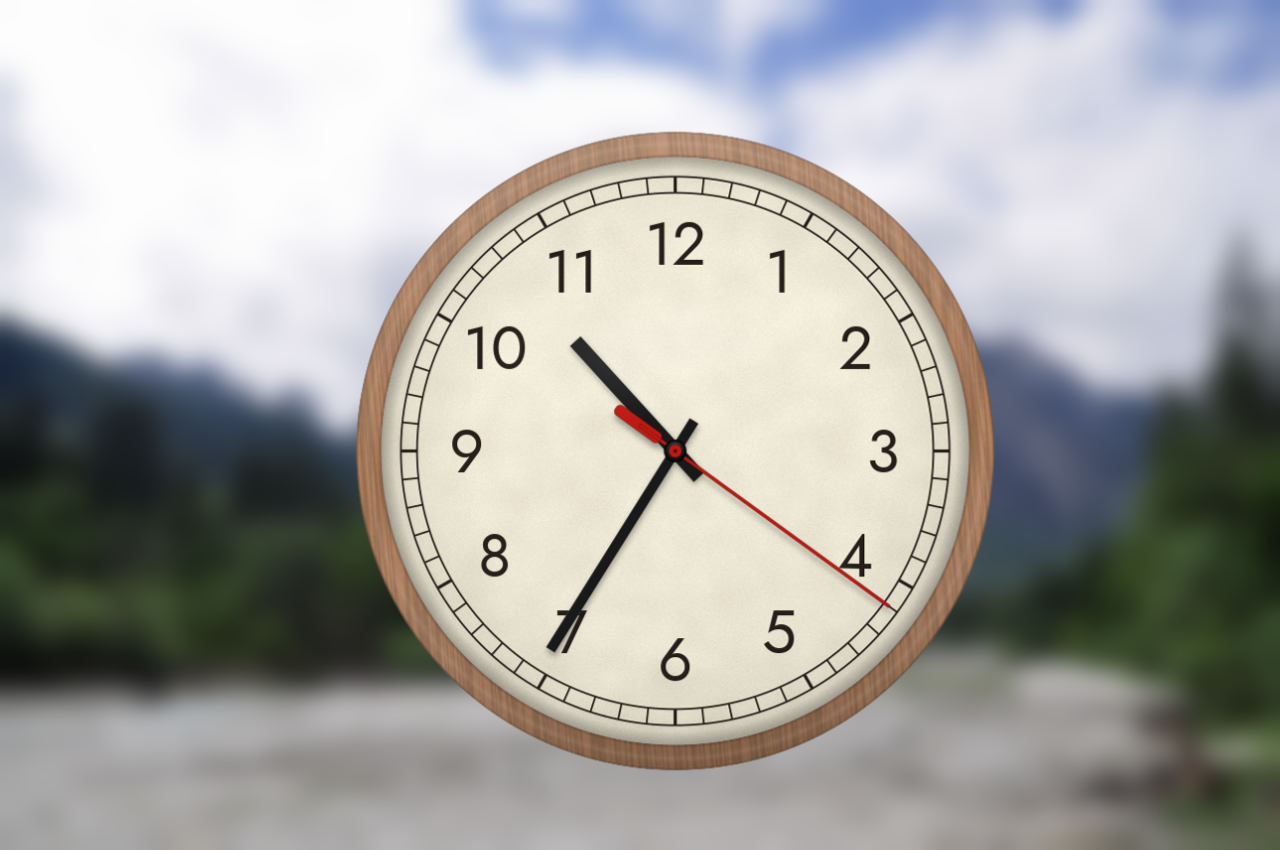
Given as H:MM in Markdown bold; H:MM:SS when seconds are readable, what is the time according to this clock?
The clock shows **10:35:21**
